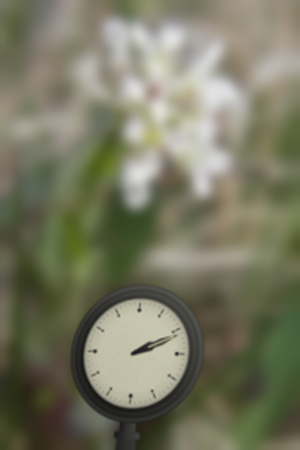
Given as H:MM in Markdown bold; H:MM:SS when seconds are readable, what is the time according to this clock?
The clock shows **2:11**
